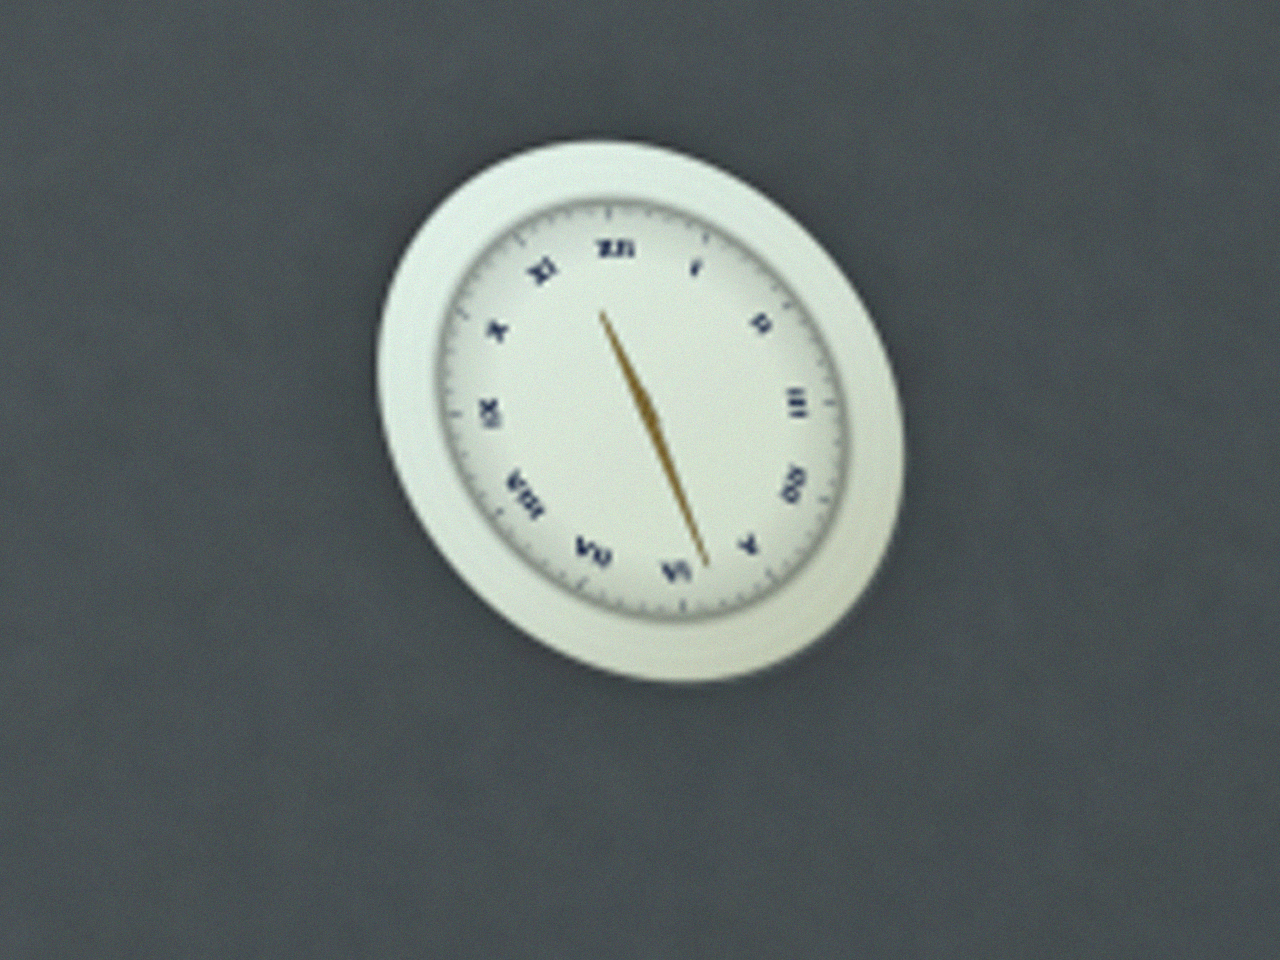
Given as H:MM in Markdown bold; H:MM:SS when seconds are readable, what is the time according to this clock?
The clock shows **11:28**
